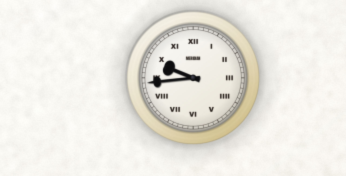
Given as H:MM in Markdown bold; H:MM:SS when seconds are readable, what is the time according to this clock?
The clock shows **9:44**
